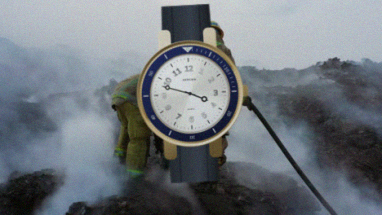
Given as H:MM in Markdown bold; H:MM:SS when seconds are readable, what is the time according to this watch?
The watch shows **3:48**
